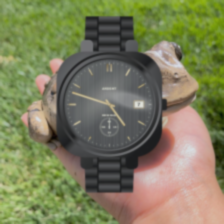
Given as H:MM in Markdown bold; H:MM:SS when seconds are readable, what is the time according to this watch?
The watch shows **4:48**
